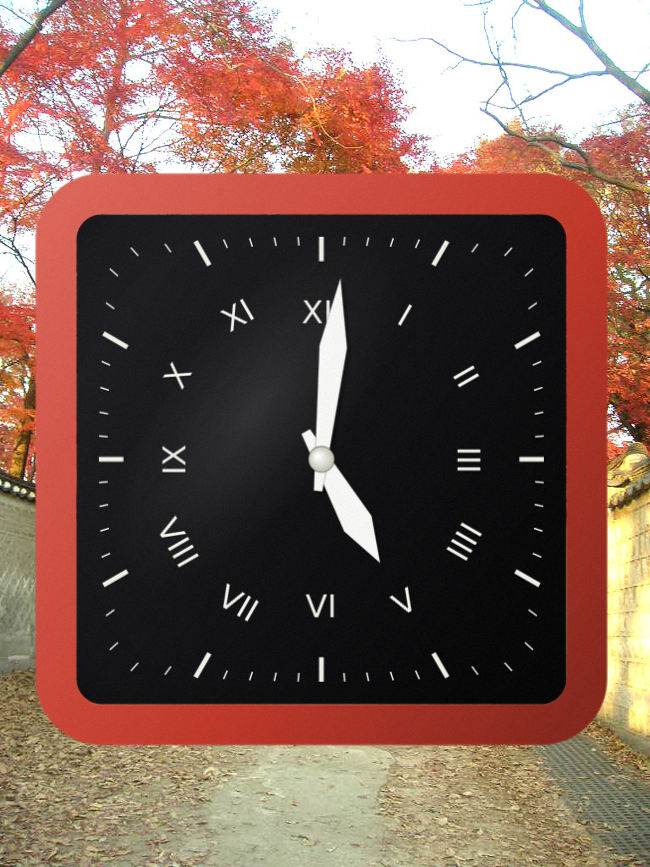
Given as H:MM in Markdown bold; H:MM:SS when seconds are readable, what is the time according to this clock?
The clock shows **5:01**
